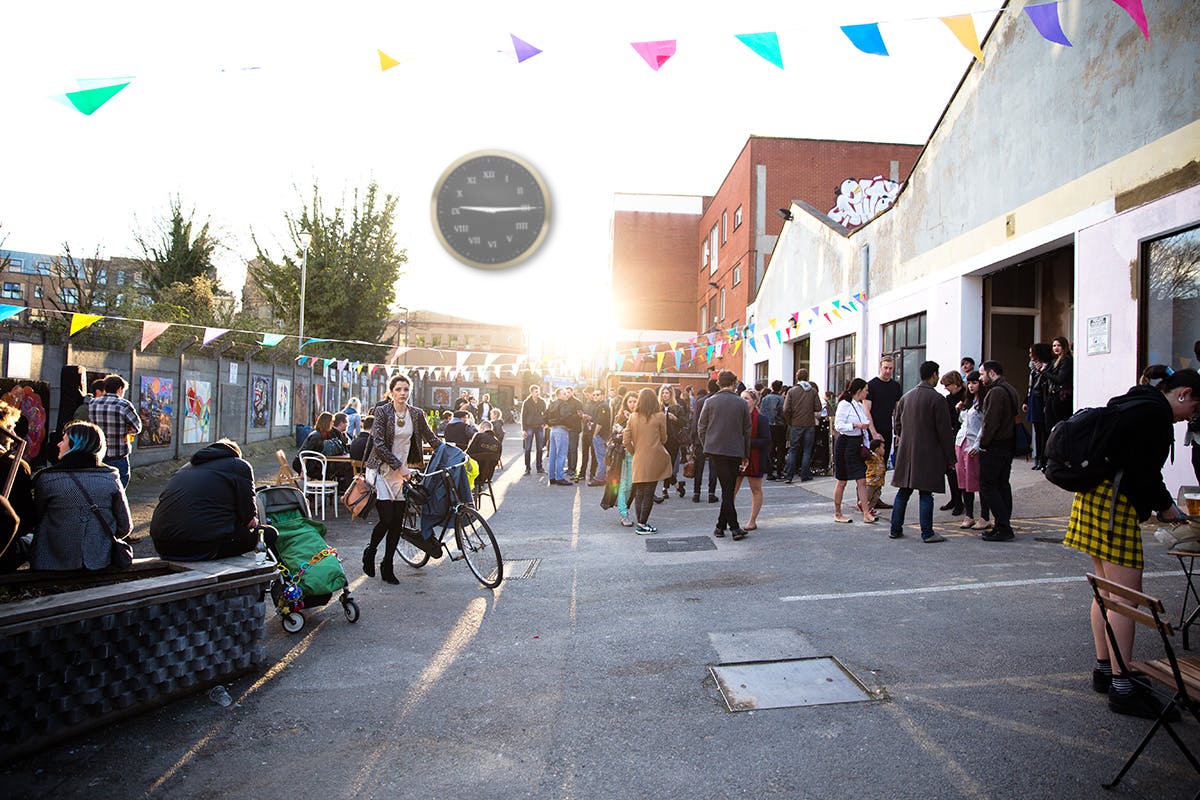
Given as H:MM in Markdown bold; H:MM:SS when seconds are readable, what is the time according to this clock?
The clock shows **9:15**
